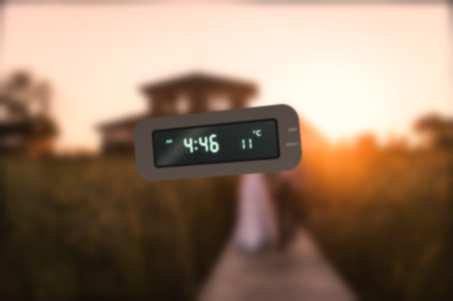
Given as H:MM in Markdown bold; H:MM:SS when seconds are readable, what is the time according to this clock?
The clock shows **4:46**
